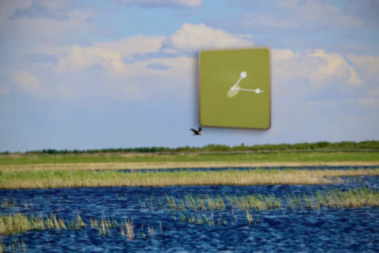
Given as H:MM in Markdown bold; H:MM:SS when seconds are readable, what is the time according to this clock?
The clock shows **1:16**
